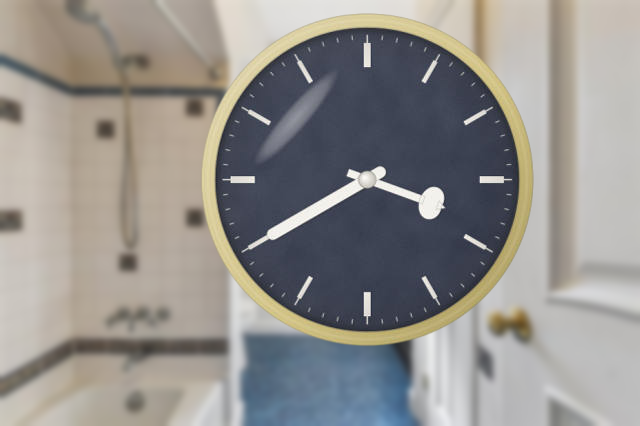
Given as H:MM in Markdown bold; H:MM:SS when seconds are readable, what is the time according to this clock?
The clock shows **3:40**
